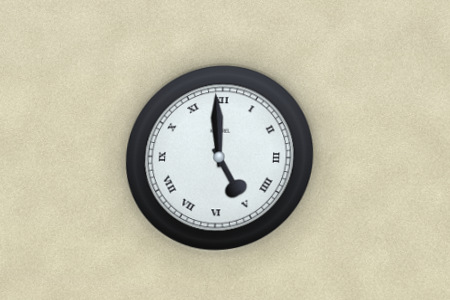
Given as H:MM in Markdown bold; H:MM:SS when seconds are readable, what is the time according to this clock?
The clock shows **4:59**
